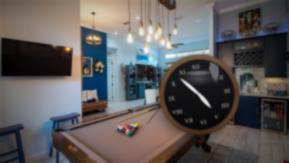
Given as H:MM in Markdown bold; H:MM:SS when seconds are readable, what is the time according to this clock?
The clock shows **4:53**
